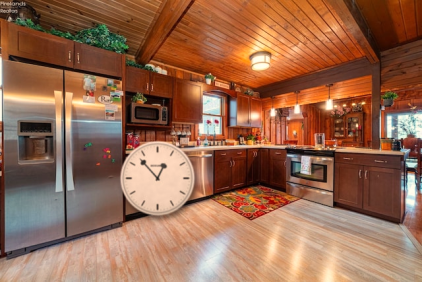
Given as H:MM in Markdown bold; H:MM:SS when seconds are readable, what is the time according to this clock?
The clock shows **12:53**
